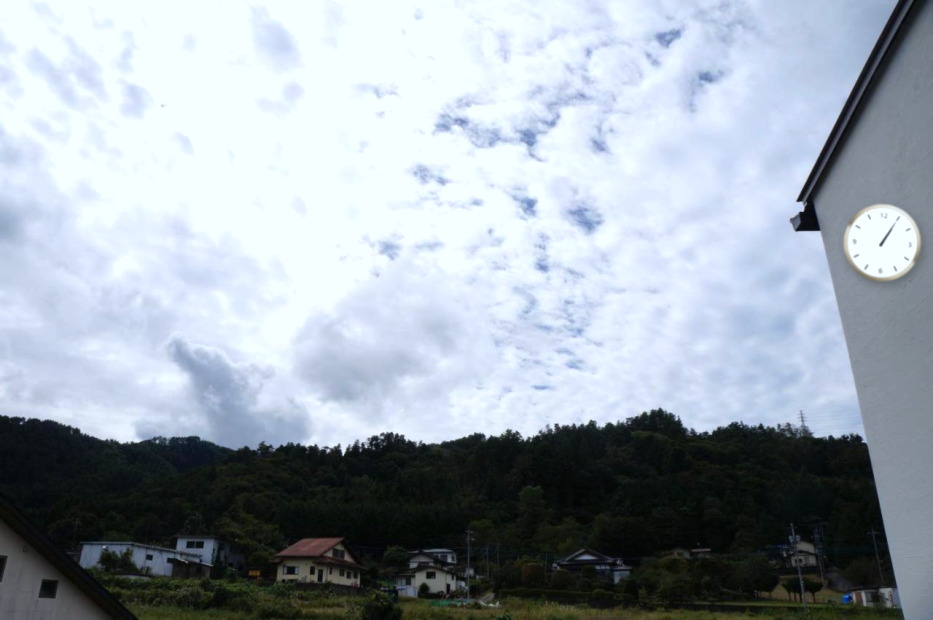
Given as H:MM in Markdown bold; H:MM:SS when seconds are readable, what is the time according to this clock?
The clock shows **1:05**
